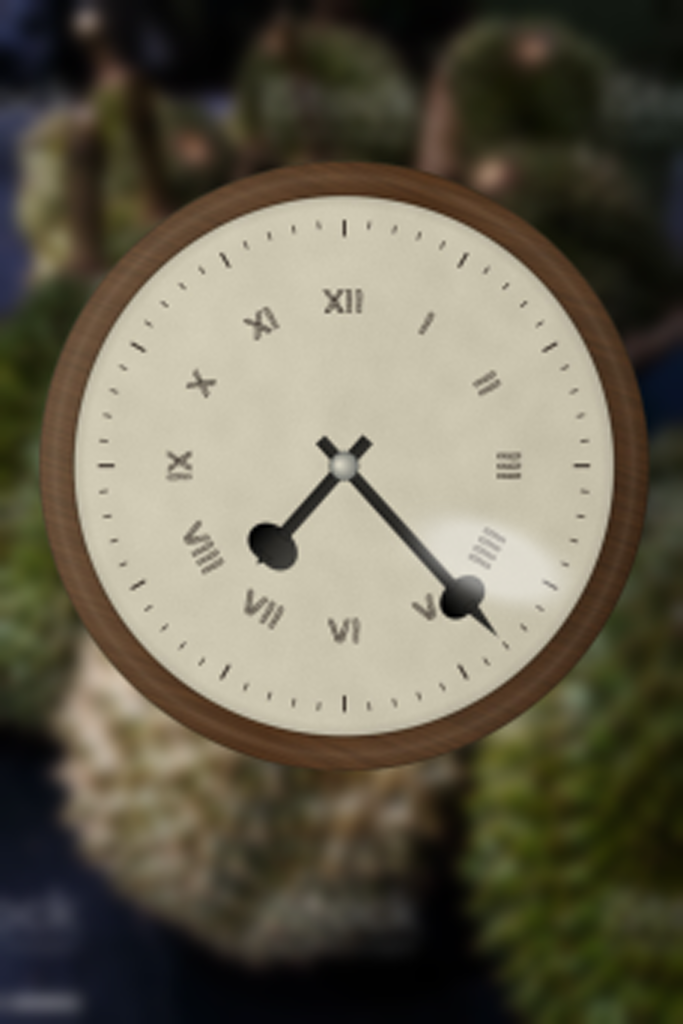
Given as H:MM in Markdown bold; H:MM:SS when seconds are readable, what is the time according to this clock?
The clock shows **7:23**
